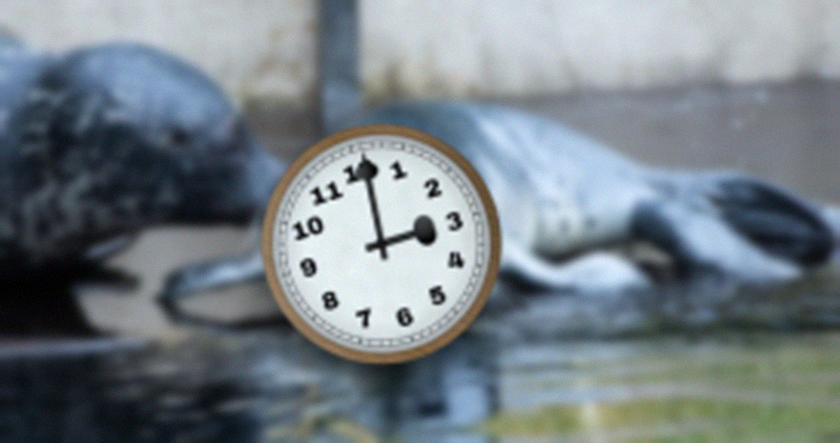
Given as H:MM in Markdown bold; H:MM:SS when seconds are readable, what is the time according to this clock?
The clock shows **3:01**
